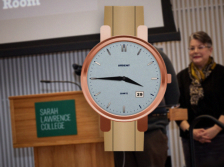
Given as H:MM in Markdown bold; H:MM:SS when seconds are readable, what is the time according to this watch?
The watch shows **3:45**
